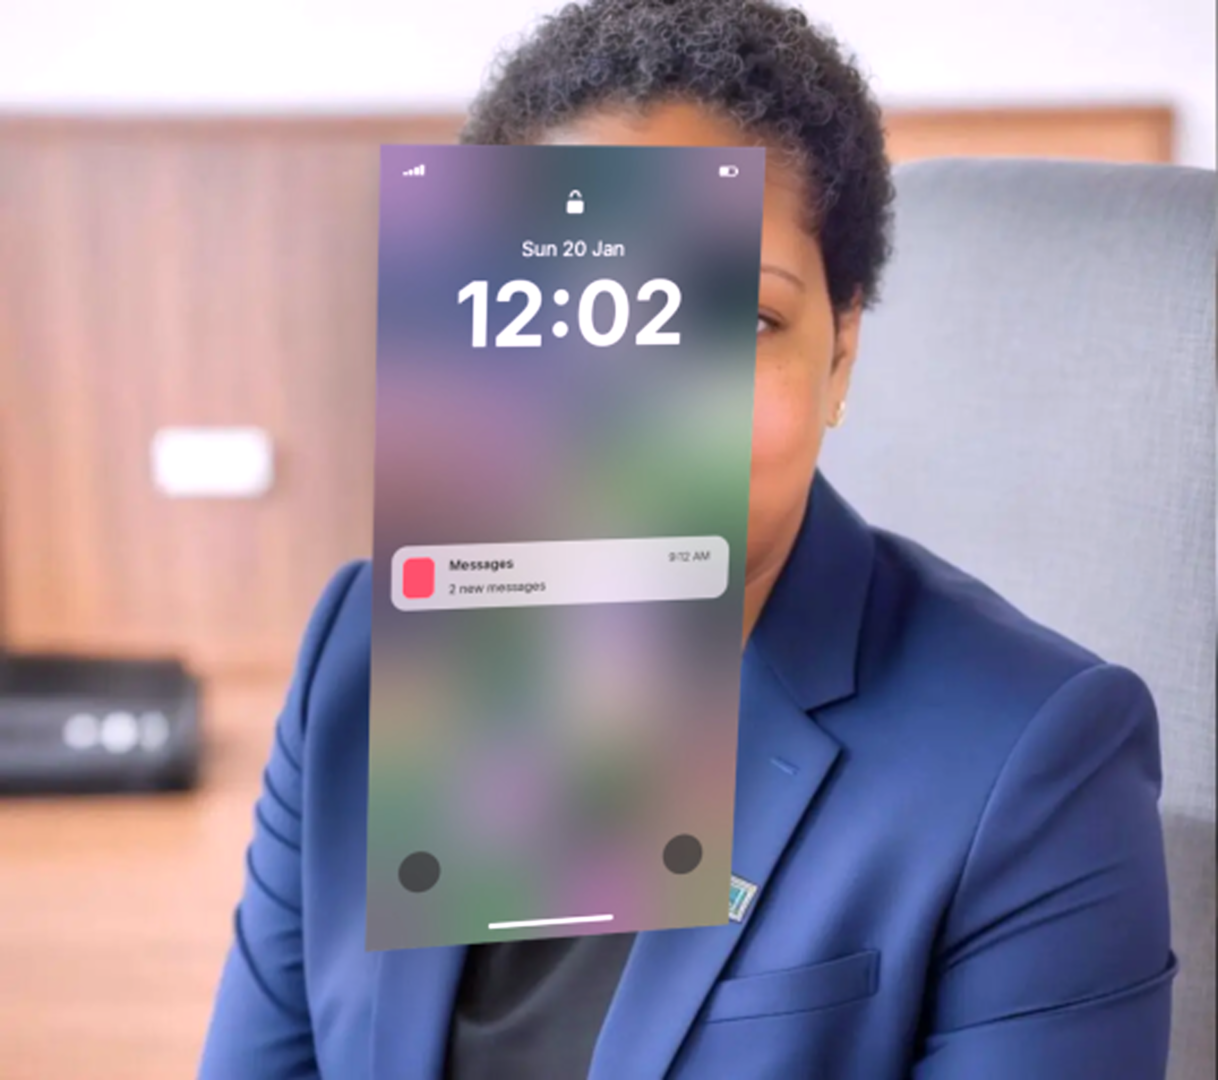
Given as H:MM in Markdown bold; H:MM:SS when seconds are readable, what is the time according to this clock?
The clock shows **12:02**
